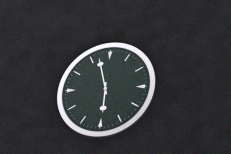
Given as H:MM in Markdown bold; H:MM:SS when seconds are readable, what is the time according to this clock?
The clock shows **5:57**
